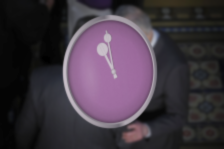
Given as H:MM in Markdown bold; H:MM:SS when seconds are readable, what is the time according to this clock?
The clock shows **10:58**
